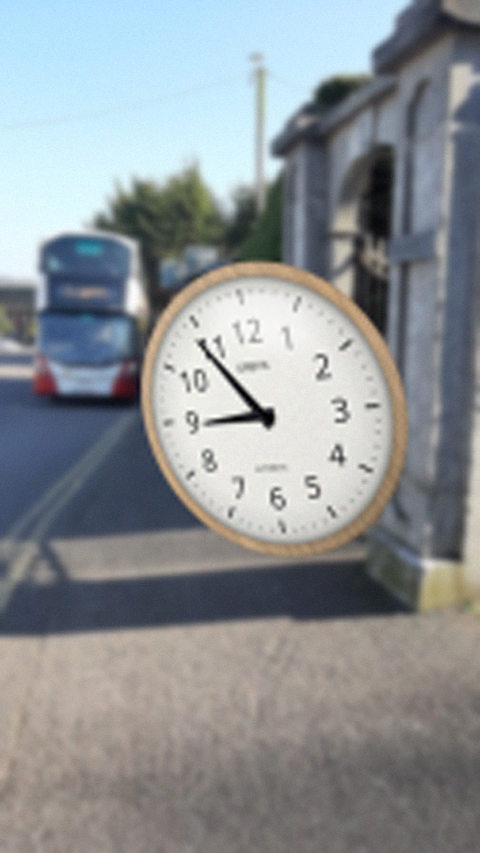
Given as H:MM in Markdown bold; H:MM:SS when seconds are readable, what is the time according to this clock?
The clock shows **8:54**
